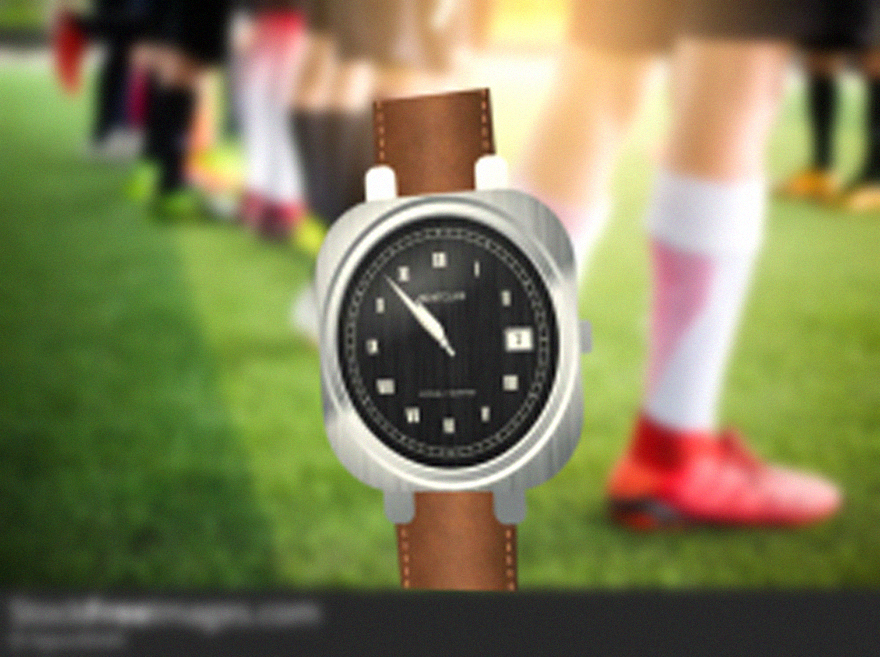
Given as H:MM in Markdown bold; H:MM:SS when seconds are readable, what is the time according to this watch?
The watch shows **10:53**
